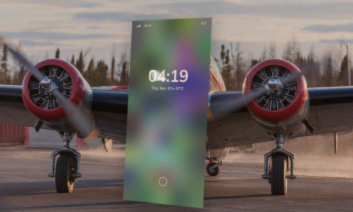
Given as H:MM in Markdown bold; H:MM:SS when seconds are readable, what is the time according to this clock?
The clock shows **4:19**
